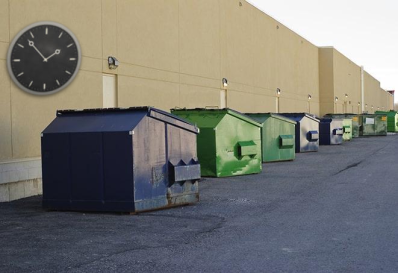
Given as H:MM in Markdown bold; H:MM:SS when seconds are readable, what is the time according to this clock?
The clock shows **1:53**
